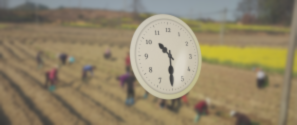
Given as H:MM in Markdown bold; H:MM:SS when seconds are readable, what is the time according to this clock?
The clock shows **10:30**
